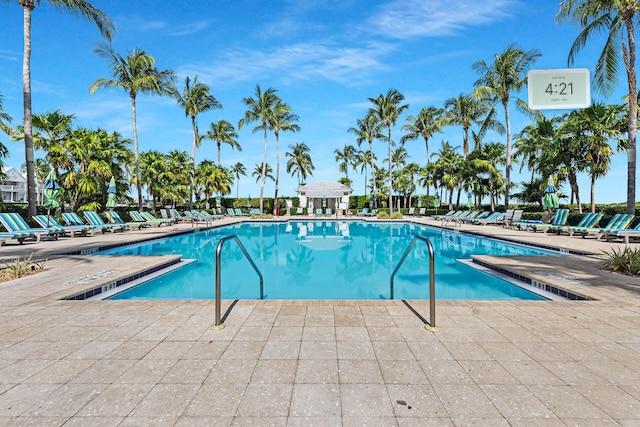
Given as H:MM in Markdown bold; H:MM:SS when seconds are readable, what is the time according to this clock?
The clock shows **4:21**
